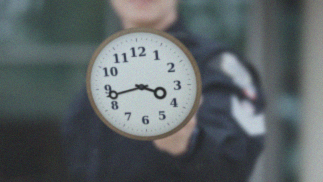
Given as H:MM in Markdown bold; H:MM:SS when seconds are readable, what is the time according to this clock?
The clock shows **3:43**
